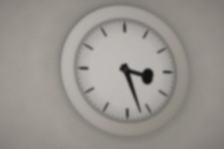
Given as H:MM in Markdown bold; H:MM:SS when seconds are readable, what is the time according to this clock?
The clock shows **3:27**
